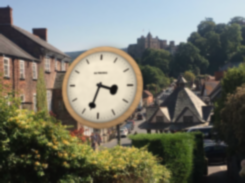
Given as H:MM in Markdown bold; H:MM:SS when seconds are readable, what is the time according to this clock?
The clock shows **3:33**
